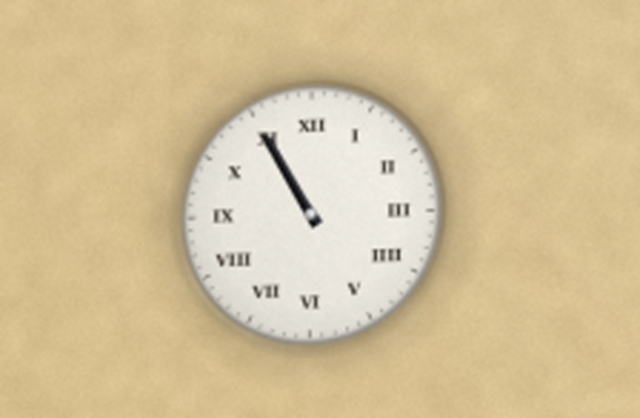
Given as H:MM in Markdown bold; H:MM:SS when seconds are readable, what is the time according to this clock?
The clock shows **10:55**
